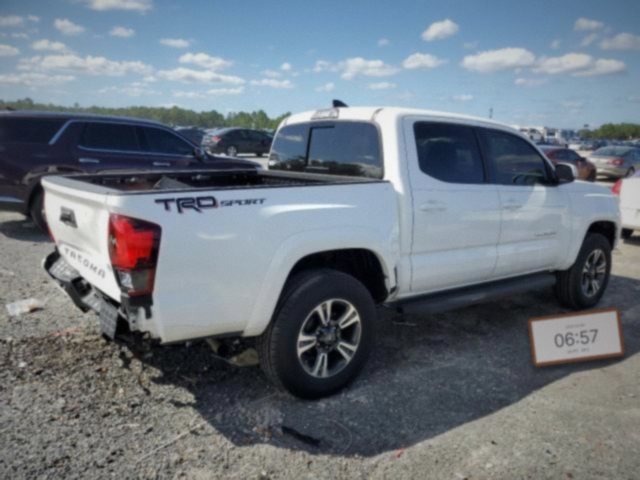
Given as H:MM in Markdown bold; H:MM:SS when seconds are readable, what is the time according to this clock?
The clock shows **6:57**
